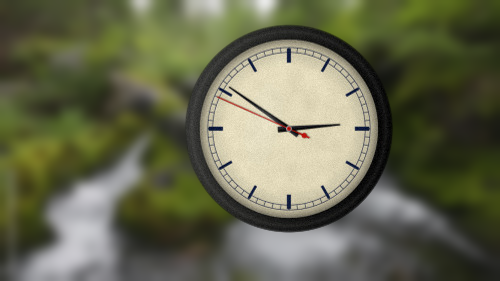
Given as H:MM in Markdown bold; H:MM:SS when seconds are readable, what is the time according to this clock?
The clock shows **2:50:49**
